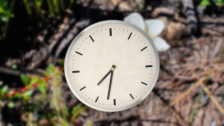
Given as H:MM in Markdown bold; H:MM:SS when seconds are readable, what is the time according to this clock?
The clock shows **7:32**
